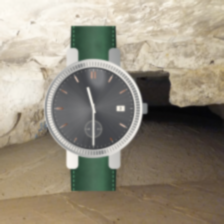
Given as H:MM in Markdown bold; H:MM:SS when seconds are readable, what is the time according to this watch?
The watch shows **11:30**
